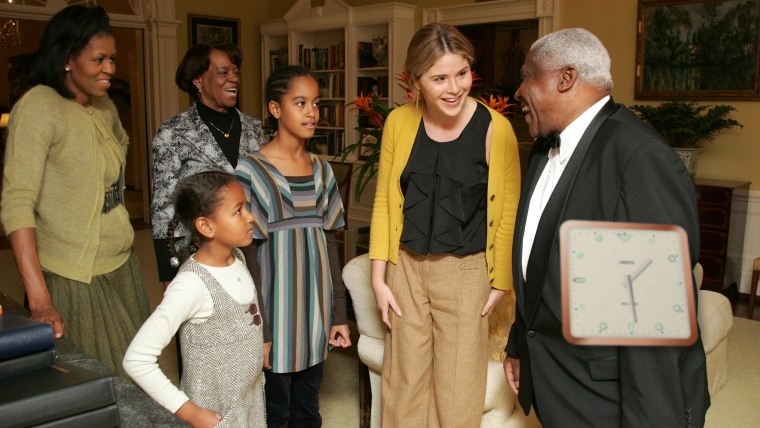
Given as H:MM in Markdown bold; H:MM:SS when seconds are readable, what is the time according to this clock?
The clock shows **1:29**
